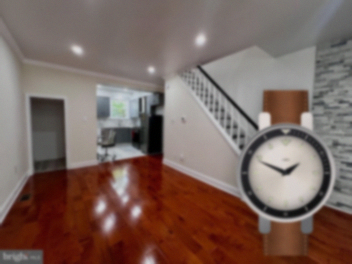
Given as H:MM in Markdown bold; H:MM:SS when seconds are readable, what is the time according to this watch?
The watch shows **1:49**
